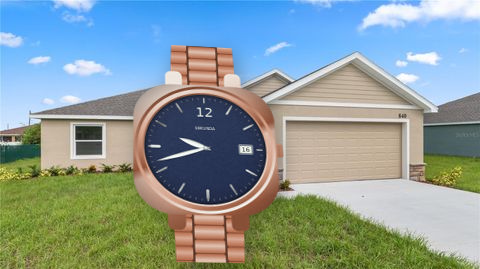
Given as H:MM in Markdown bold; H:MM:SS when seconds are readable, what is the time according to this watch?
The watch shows **9:42**
